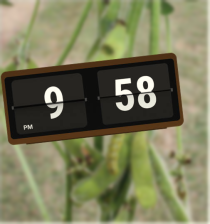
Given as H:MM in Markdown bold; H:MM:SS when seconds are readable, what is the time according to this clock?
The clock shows **9:58**
